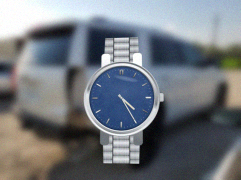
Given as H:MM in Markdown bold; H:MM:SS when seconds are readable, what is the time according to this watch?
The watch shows **4:25**
